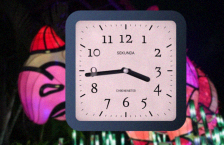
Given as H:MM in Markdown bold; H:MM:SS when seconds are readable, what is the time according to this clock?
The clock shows **3:44**
